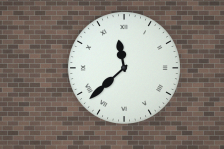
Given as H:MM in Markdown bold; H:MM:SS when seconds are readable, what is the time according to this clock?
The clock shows **11:38**
